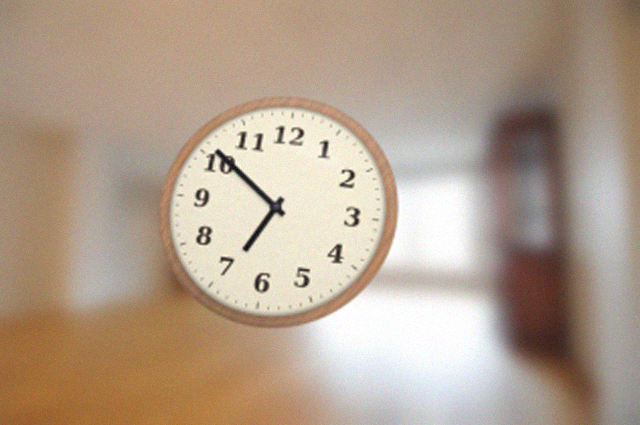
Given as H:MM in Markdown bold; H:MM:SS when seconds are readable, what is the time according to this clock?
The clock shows **6:51**
